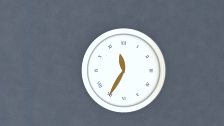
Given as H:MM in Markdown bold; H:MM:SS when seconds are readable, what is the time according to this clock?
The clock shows **11:35**
